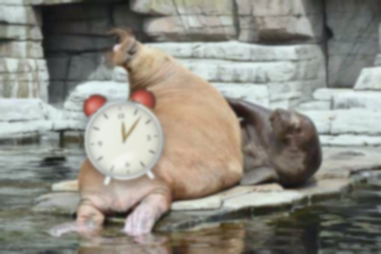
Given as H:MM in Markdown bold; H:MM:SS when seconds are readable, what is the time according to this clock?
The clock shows **12:07**
